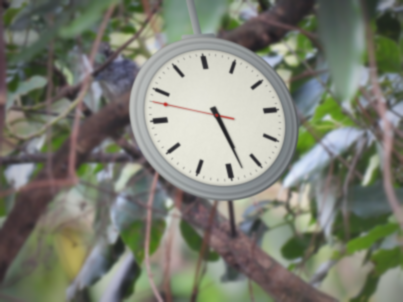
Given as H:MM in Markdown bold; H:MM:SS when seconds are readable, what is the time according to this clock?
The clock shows **5:27:48**
